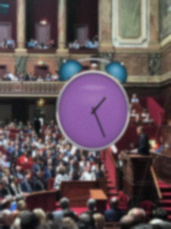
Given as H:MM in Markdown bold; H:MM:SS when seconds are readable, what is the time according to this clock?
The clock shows **1:26**
